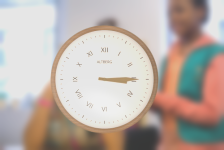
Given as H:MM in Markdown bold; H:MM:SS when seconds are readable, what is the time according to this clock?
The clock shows **3:15**
